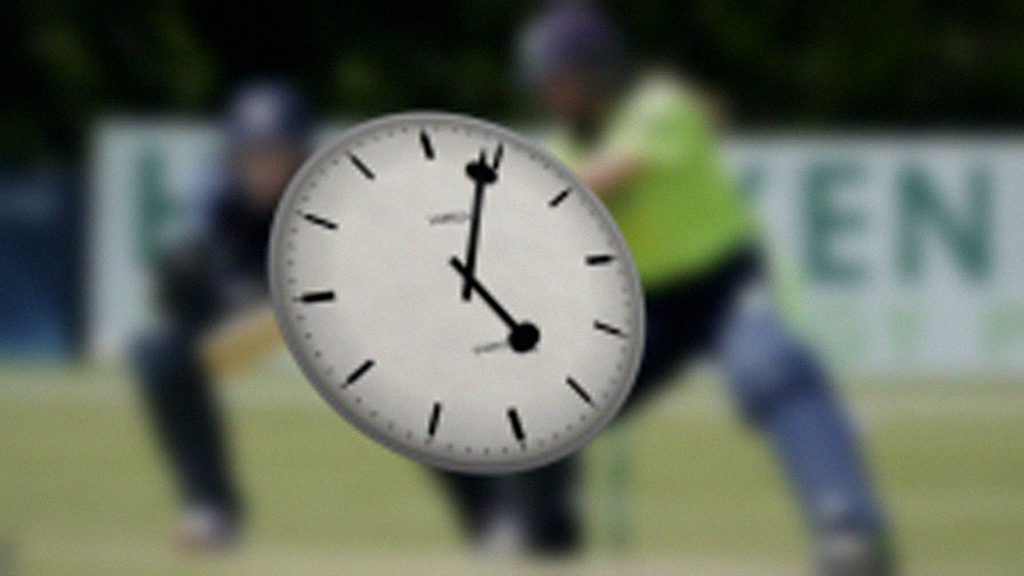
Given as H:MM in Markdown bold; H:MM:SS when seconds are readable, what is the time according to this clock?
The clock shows **5:04**
